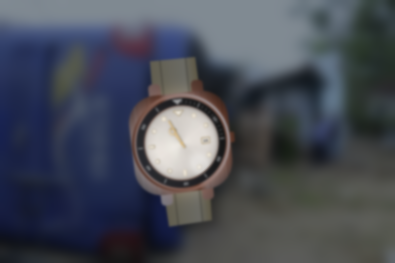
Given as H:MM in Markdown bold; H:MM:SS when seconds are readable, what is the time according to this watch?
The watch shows **10:56**
